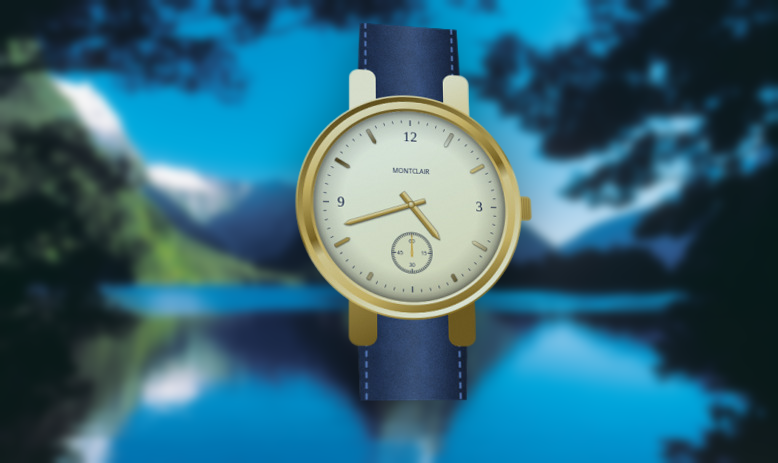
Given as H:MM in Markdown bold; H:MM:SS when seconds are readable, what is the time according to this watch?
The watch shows **4:42**
